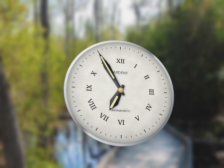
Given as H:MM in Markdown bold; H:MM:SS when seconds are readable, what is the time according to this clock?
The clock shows **6:55**
